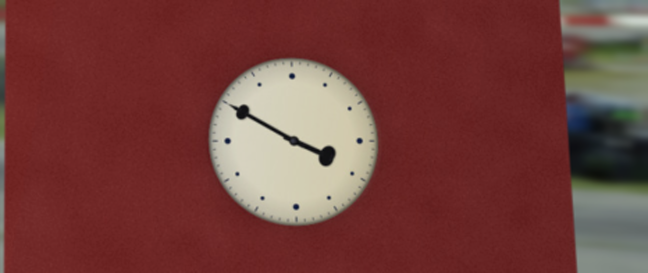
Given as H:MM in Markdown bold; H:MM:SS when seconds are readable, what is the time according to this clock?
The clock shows **3:50**
